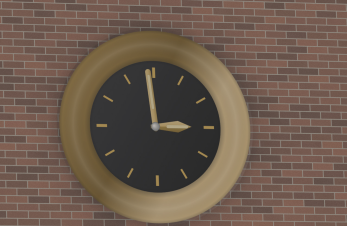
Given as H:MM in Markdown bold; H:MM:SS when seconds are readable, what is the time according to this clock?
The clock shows **2:59**
